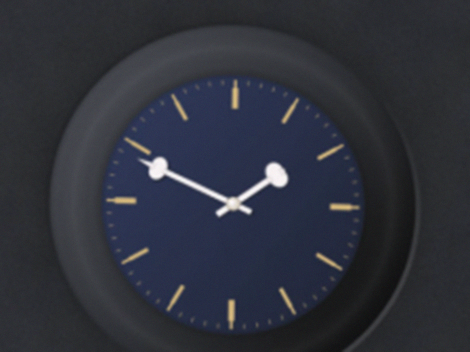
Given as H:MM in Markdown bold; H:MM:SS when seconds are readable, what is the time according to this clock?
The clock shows **1:49**
